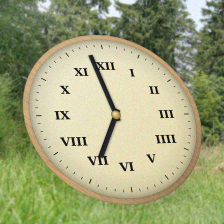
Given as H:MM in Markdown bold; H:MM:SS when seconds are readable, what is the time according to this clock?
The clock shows **6:58**
